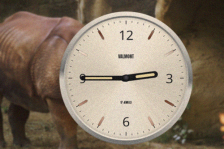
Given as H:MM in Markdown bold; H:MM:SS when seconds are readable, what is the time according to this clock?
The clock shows **2:45**
